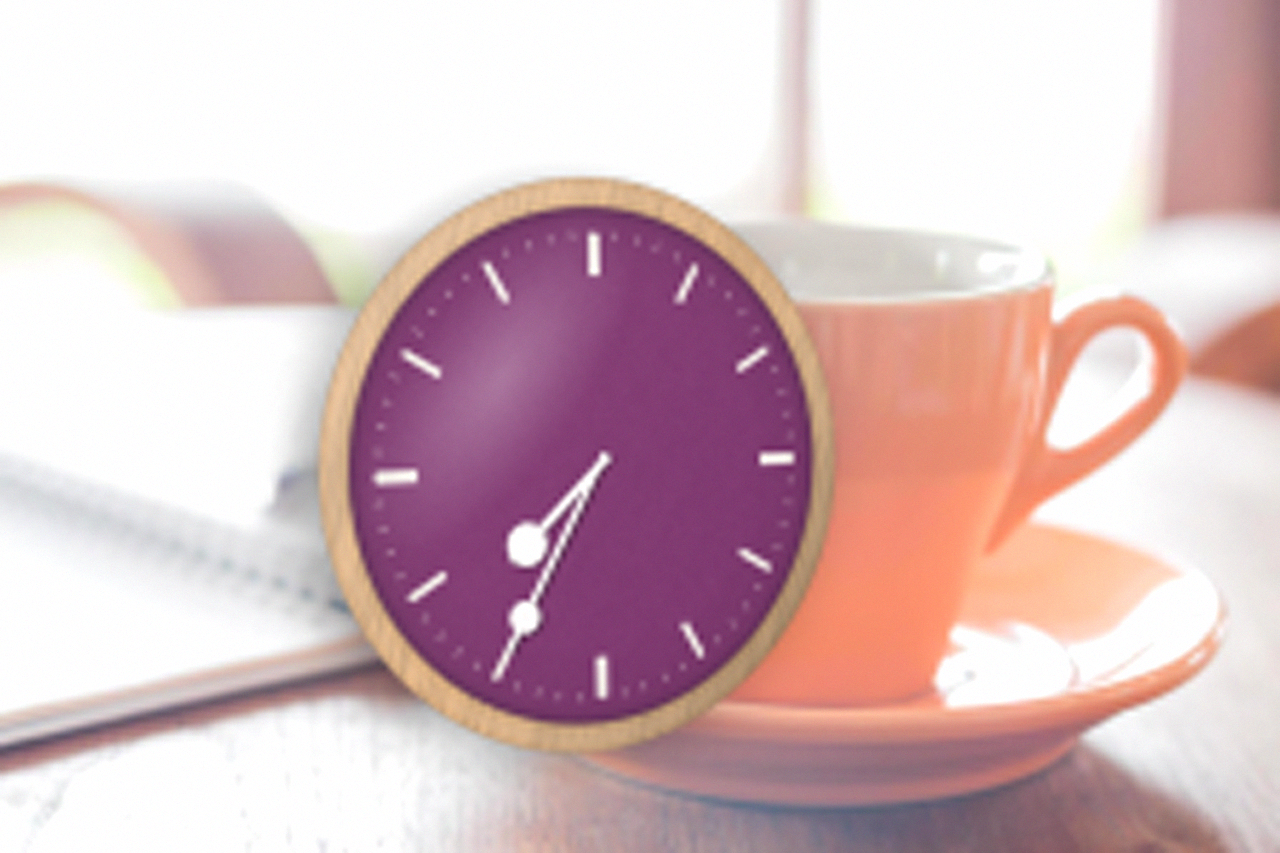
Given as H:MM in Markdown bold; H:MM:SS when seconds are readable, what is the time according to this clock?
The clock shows **7:35**
